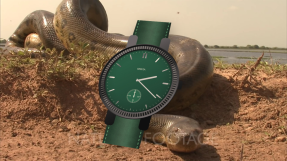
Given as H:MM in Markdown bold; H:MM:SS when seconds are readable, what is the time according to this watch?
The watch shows **2:21**
